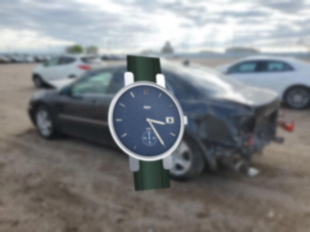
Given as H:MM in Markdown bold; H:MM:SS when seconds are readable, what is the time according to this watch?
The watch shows **3:25**
